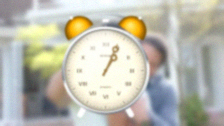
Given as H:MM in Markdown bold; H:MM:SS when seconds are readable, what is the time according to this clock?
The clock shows **1:04**
